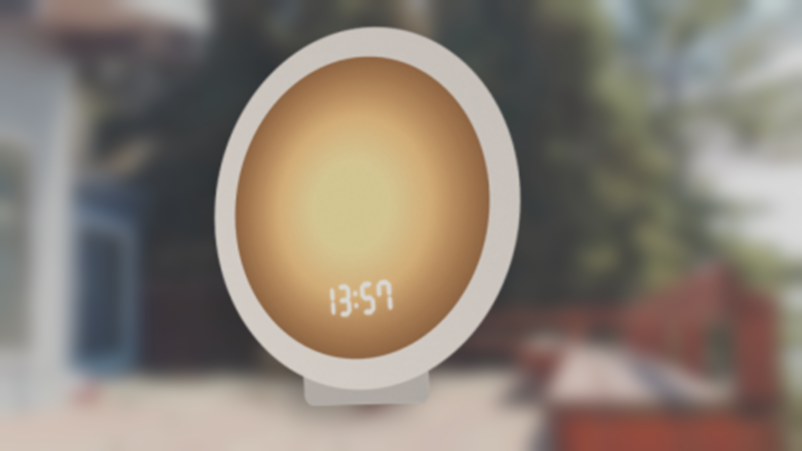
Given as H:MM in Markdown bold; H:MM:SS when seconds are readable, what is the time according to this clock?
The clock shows **13:57**
